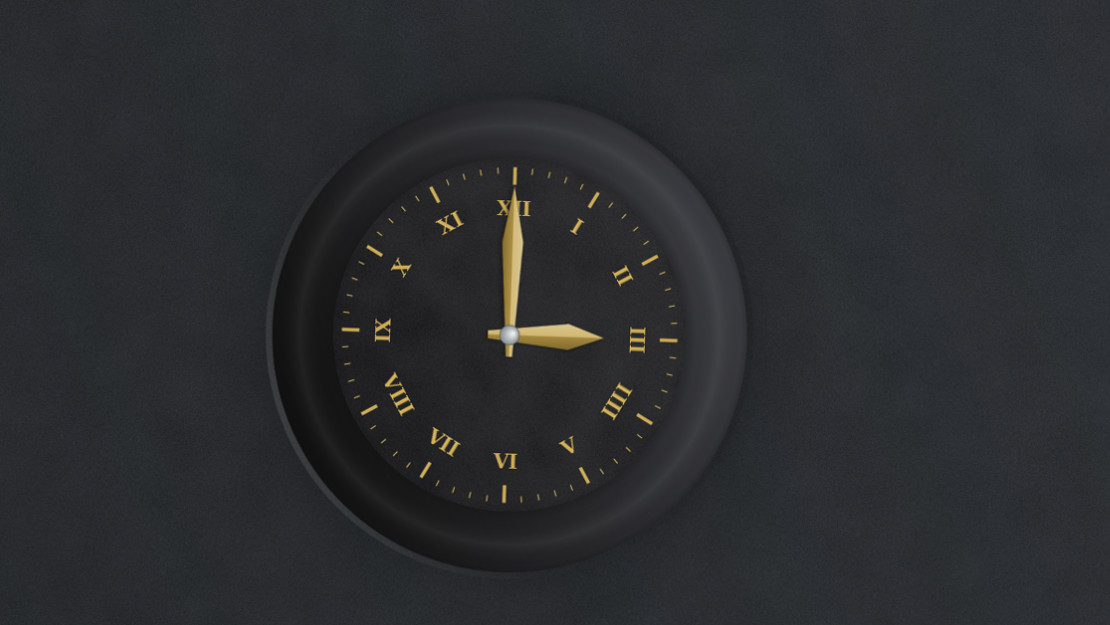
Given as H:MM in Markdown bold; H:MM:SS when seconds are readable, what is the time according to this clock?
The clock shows **3:00**
